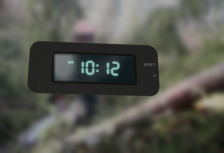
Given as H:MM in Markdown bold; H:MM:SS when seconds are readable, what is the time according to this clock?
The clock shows **10:12**
